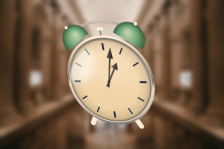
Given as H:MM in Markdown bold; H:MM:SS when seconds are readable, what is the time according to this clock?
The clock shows **1:02**
